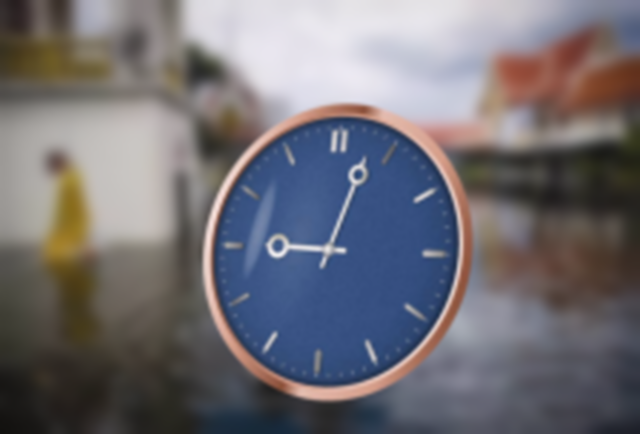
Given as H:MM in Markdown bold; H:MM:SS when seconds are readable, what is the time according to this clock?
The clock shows **9:03**
